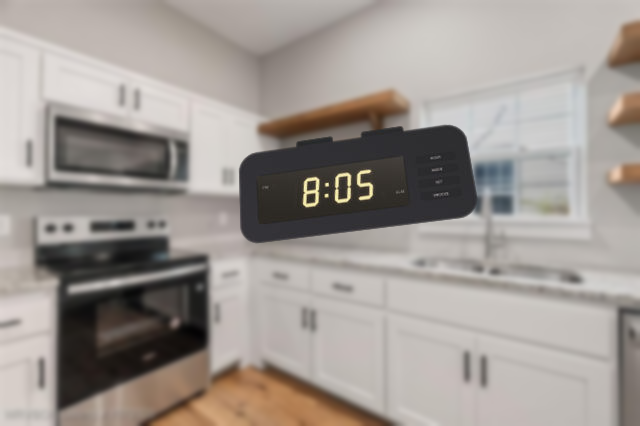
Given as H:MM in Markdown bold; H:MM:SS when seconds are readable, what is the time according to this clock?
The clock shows **8:05**
